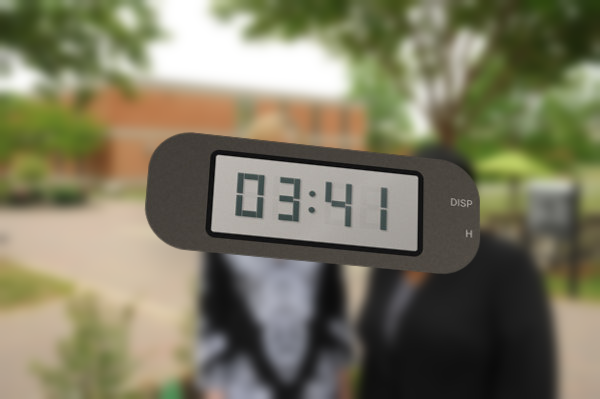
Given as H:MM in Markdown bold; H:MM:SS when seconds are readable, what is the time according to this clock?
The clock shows **3:41**
